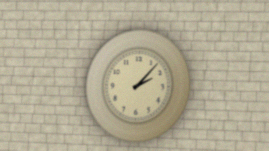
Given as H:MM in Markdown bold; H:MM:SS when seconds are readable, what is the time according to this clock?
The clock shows **2:07**
